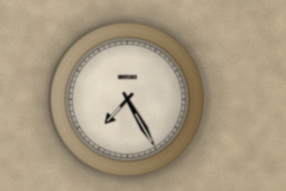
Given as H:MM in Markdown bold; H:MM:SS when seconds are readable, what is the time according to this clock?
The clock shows **7:25**
